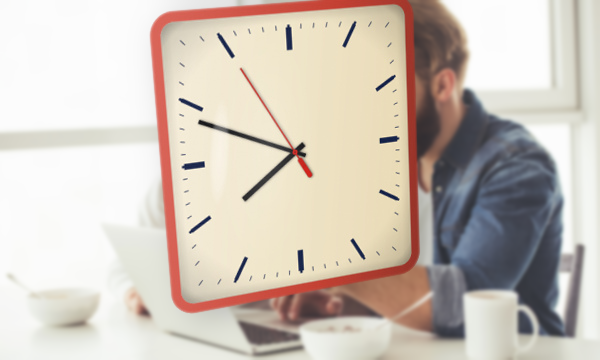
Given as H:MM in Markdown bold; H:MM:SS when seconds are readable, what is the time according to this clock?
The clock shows **7:48:55**
